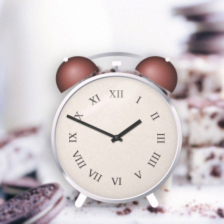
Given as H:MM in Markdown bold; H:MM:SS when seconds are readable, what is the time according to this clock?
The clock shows **1:49**
